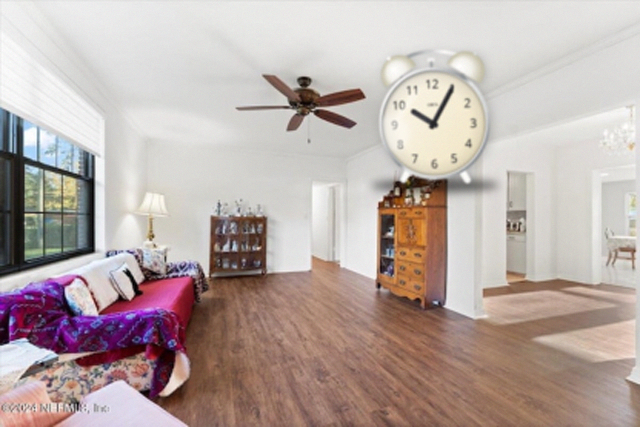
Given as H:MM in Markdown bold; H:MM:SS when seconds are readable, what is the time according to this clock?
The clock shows **10:05**
